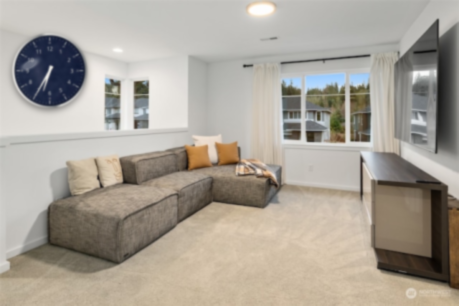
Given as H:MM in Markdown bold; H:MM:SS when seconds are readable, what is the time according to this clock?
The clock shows **6:35**
